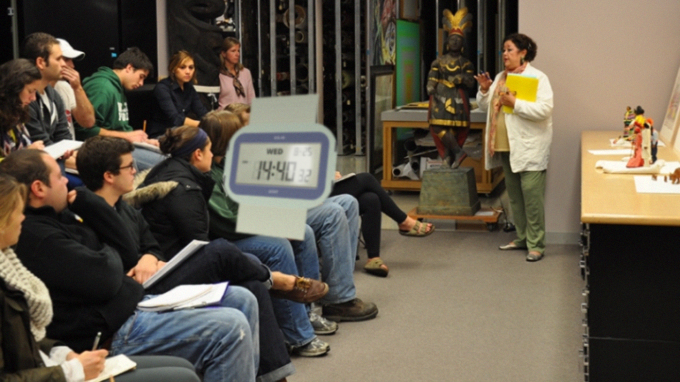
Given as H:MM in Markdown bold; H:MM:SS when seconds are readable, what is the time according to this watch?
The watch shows **14:40:32**
